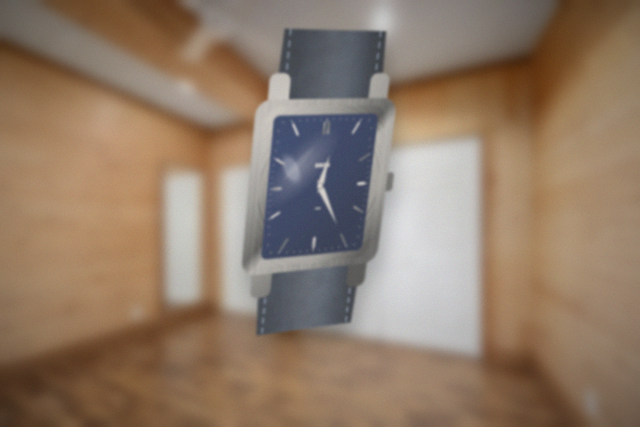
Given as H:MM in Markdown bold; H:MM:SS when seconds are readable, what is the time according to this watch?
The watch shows **12:25**
